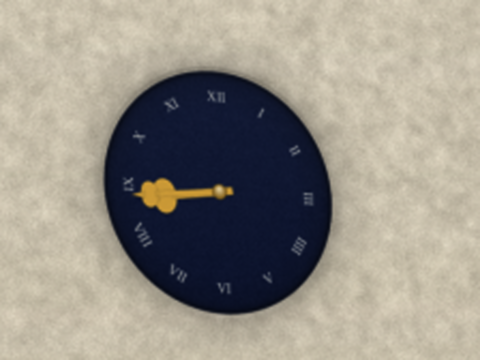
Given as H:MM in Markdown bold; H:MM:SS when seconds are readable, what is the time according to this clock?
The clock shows **8:44**
